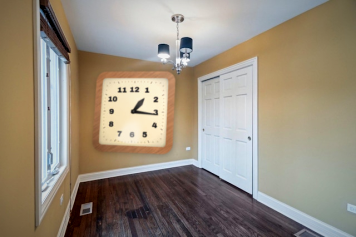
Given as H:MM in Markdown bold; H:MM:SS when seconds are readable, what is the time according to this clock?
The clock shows **1:16**
